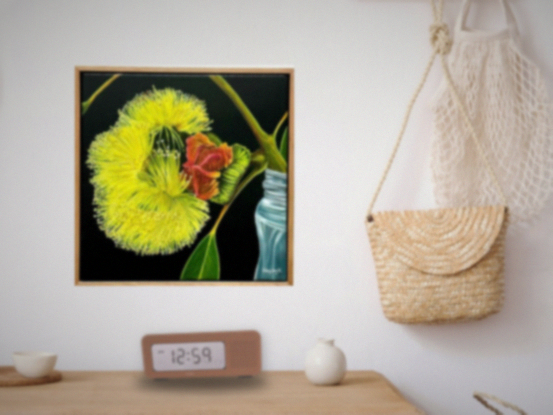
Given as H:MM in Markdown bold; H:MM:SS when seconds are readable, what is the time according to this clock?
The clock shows **12:59**
